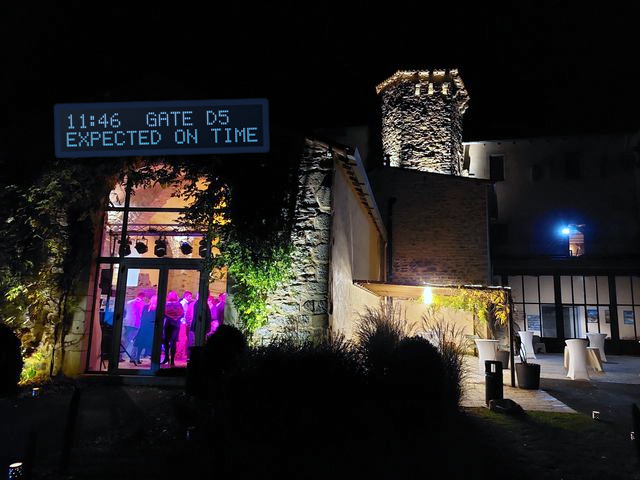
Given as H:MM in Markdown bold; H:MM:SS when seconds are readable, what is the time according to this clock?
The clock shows **11:46**
